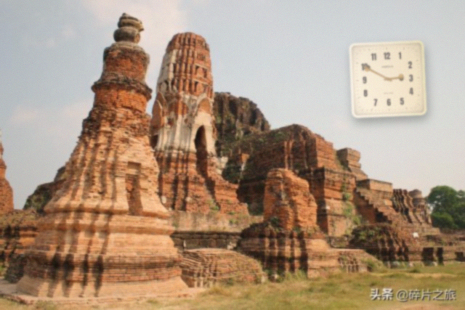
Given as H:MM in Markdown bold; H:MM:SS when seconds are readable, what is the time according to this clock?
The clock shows **2:50**
